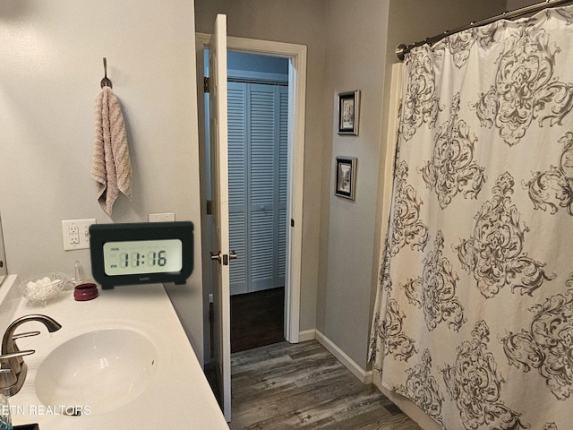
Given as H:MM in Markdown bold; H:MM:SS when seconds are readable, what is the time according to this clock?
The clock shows **11:16**
